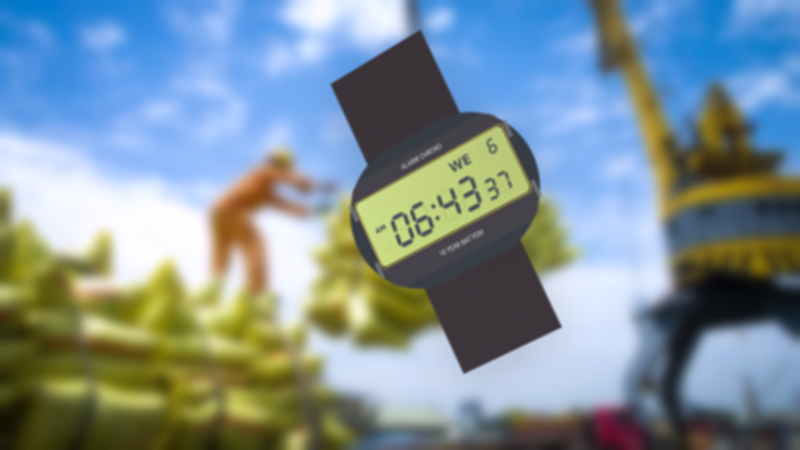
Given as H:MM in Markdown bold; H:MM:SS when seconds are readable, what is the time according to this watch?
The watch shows **6:43:37**
